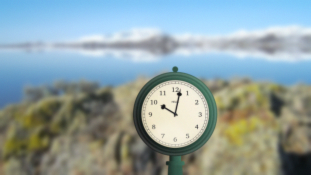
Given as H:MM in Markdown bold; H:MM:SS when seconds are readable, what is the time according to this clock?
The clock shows **10:02**
